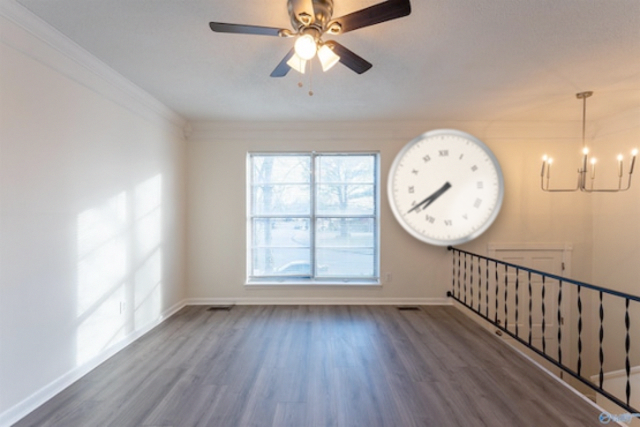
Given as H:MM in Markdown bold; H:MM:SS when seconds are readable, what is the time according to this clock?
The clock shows **7:40**
